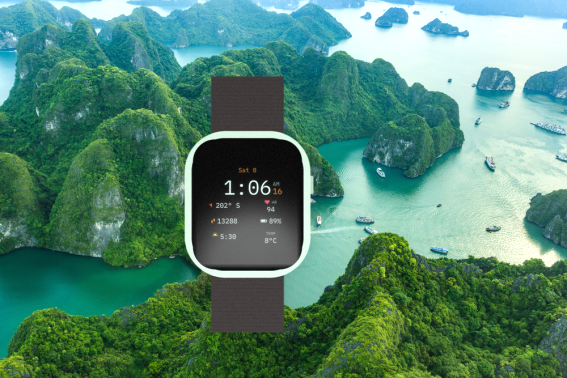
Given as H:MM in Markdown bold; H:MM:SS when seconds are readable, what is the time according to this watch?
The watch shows **1:06:16**
